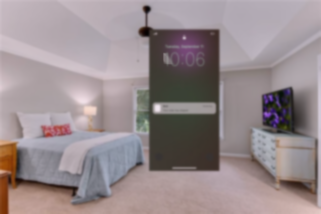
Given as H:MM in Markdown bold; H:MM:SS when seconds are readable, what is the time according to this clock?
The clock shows **10:06**
